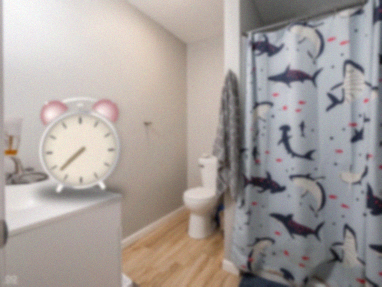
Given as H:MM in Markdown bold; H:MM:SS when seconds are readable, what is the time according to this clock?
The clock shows **7:38**
